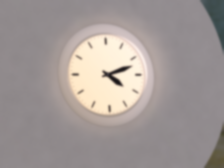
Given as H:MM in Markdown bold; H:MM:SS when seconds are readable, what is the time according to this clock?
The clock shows **4:12**
